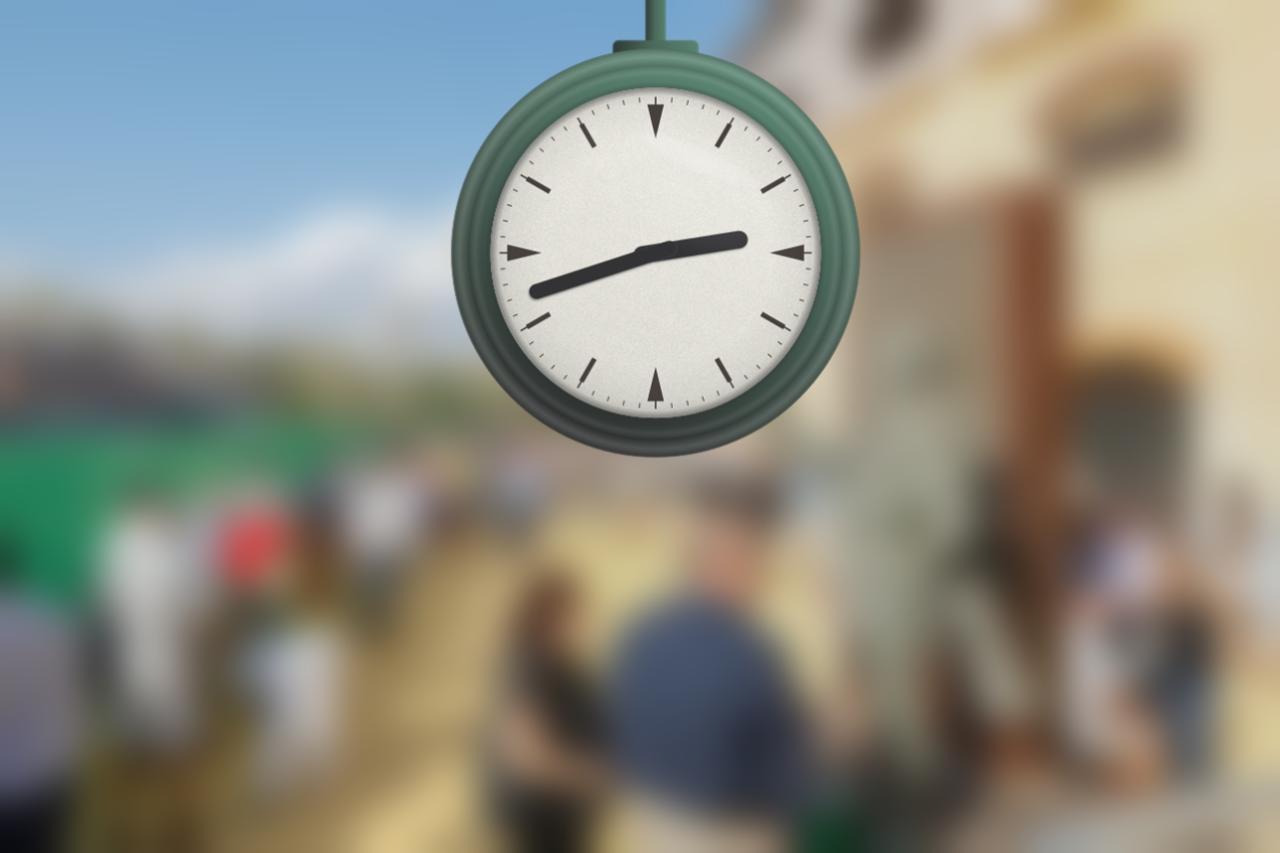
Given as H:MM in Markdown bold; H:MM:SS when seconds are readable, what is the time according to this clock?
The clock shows **2:42**
